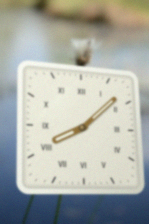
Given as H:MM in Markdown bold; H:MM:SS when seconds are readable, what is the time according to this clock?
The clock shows **8:08**
